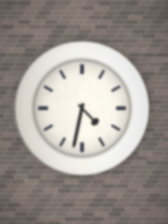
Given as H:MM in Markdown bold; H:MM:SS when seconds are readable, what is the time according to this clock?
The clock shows **4:32**
